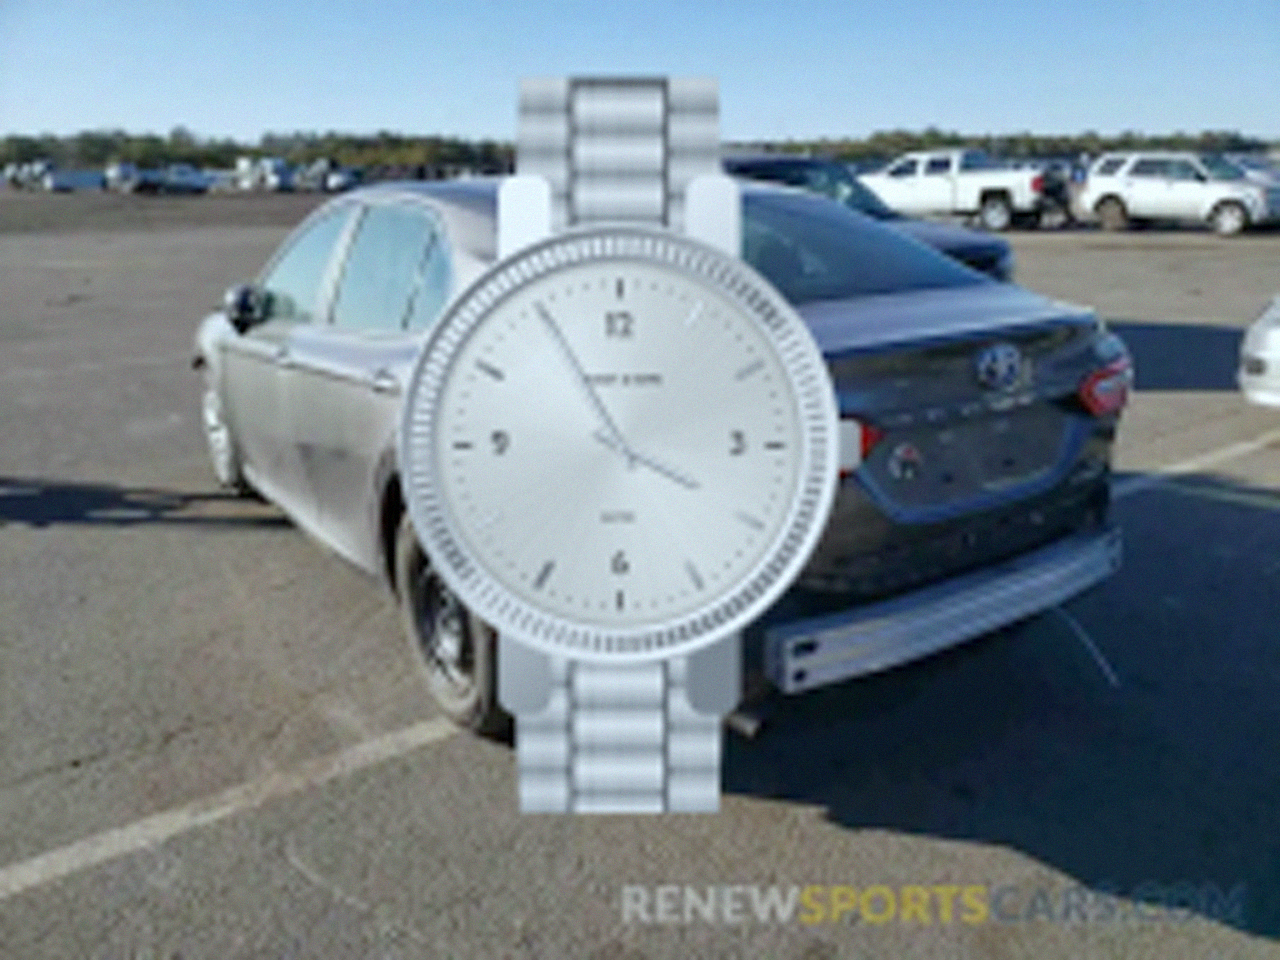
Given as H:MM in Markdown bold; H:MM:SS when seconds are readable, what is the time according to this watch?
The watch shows **3:55**
